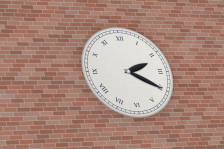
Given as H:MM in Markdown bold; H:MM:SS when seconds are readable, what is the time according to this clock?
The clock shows **2:20**
